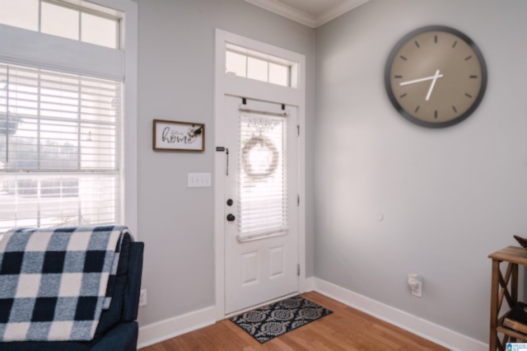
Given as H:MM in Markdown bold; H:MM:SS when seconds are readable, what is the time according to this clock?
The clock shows **6:43**
